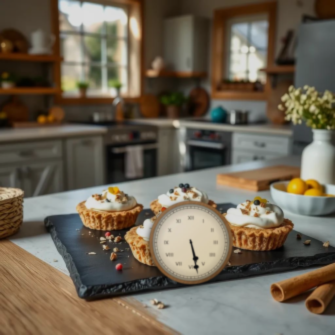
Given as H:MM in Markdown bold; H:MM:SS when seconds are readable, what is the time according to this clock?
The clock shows **5:28**
